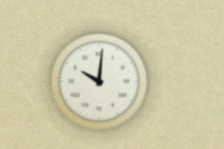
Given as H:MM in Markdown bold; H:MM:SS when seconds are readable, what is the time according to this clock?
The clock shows **10:01**
